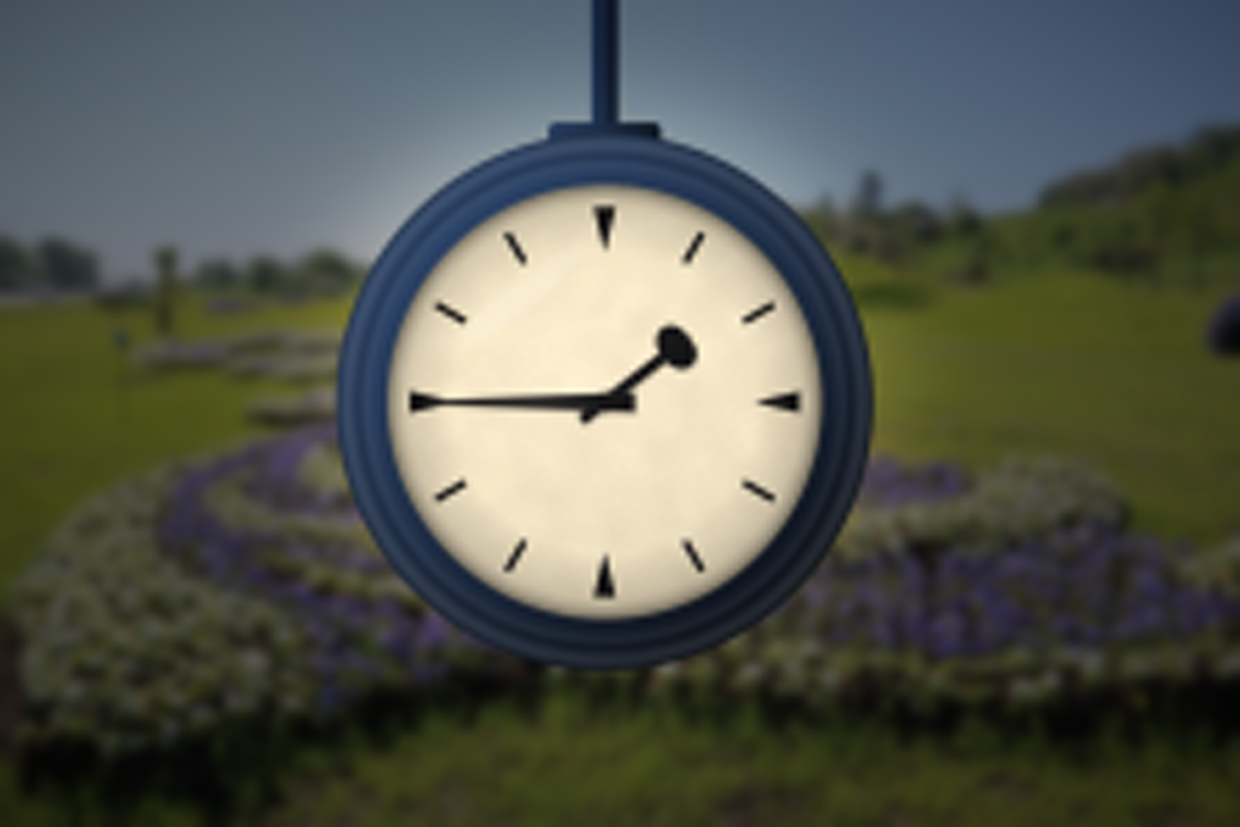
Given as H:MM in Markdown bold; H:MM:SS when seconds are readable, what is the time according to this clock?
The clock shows **1:45**
